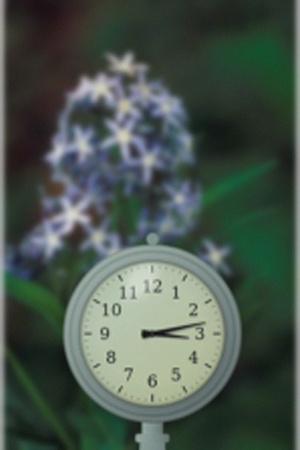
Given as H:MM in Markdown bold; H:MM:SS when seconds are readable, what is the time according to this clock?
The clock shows **3:13**
